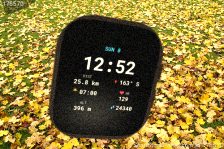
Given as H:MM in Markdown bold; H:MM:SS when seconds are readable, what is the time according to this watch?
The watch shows **12:52**
